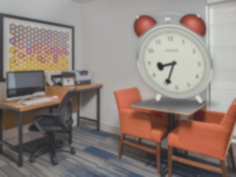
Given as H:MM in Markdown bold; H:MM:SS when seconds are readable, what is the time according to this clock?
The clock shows **8:34**
